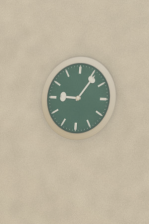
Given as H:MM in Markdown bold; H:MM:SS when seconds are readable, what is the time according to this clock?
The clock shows **9:06**
